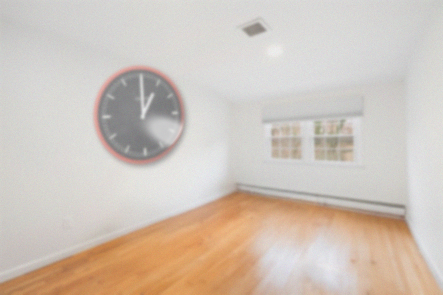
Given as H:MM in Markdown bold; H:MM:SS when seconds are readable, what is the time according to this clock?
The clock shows **1:00**
